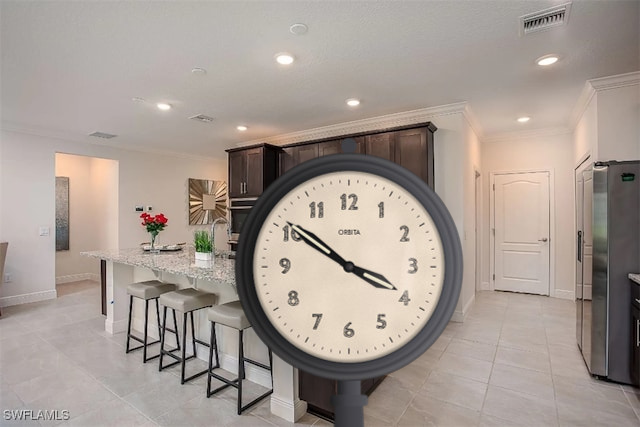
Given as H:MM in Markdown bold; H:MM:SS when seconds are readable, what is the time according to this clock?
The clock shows **3:51**
